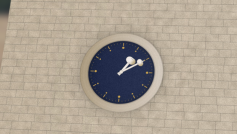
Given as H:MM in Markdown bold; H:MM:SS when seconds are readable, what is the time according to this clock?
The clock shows **1:10**
